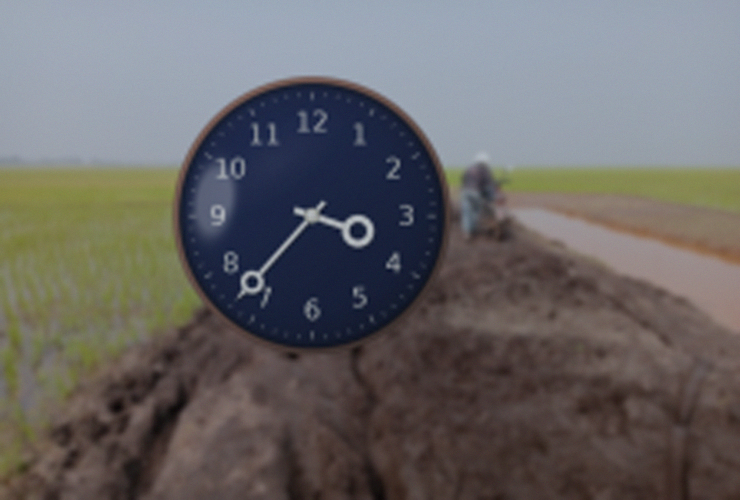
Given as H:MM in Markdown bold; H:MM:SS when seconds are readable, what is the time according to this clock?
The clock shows **3:37**
